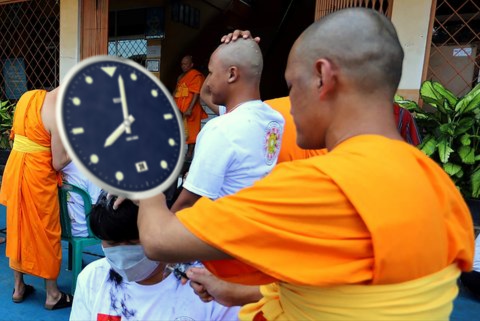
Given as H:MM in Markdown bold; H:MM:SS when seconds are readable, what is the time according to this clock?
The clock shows **8:02**
